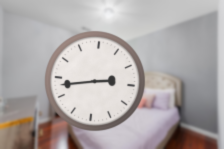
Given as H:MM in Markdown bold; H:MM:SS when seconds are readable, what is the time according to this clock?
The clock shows **2:43**
